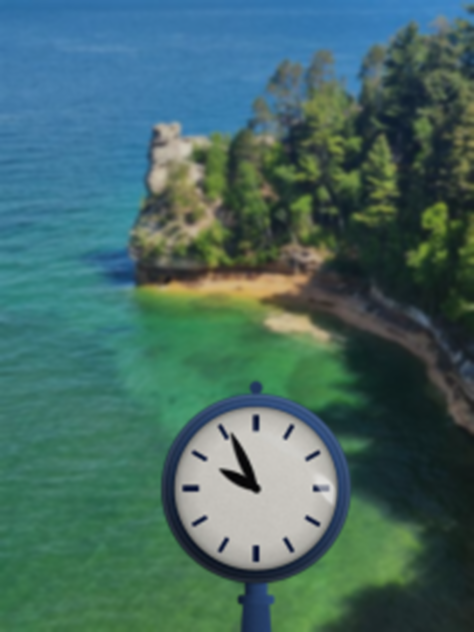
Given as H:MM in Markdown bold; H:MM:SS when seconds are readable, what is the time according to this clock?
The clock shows **9:56**
